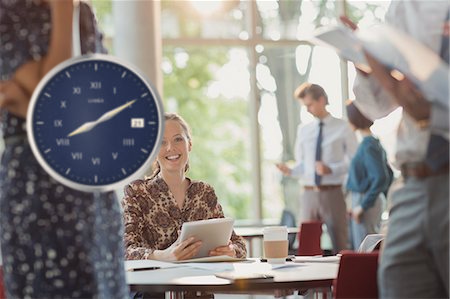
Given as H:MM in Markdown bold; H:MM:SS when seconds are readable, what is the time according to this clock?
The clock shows **8:10**
